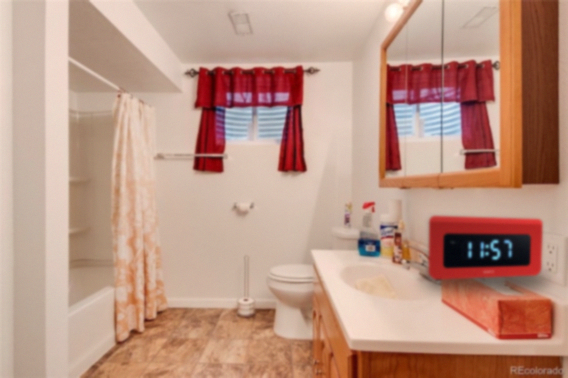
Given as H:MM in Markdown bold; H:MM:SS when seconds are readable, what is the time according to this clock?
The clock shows **11:57**
